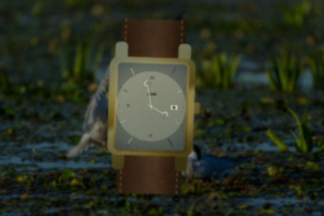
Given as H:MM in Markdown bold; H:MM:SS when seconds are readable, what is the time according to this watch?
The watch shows **3:58**
